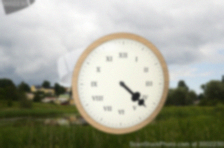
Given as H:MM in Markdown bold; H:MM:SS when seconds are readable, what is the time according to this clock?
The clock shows **4:22**
